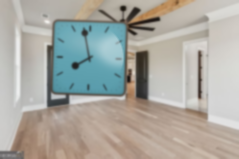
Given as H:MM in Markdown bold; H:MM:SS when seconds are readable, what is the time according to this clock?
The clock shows **7:58**
